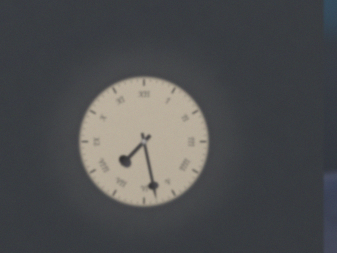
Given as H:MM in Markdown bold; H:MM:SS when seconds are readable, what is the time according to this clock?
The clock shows **7:28**
